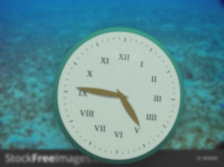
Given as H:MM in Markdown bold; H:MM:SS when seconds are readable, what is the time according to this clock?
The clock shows **4:46**
